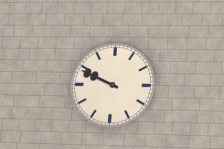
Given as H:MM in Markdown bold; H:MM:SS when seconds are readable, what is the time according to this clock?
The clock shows **9:49**
